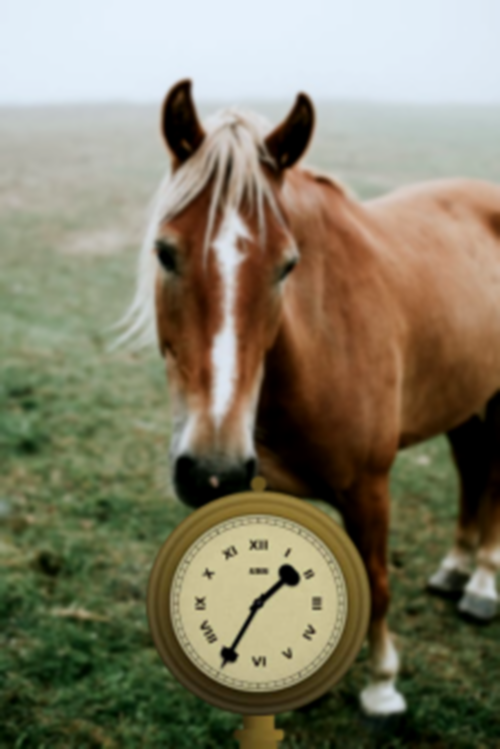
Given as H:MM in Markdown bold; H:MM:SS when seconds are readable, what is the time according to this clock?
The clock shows **1:35**
